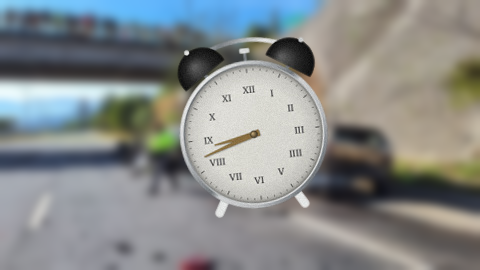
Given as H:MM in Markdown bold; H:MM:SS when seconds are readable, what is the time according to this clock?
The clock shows **8:42**
